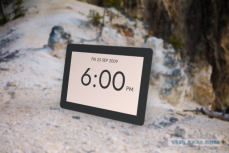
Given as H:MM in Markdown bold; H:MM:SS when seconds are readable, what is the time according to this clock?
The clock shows **6:00**
